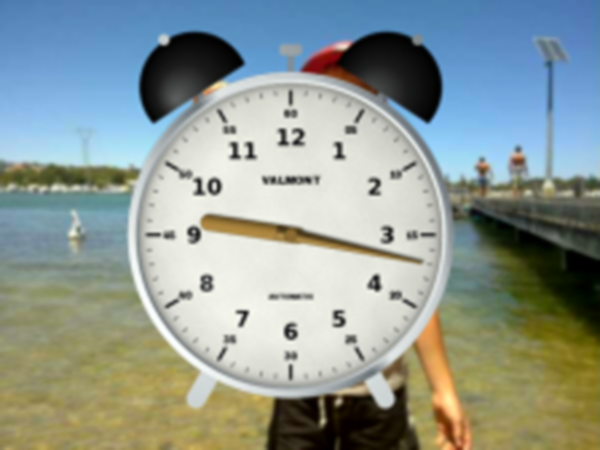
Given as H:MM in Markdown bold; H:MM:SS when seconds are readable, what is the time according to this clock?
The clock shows **9:17**
